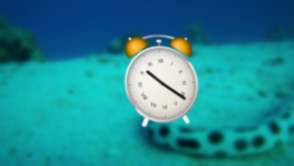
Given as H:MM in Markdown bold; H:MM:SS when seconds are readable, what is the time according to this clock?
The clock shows **10:21**
